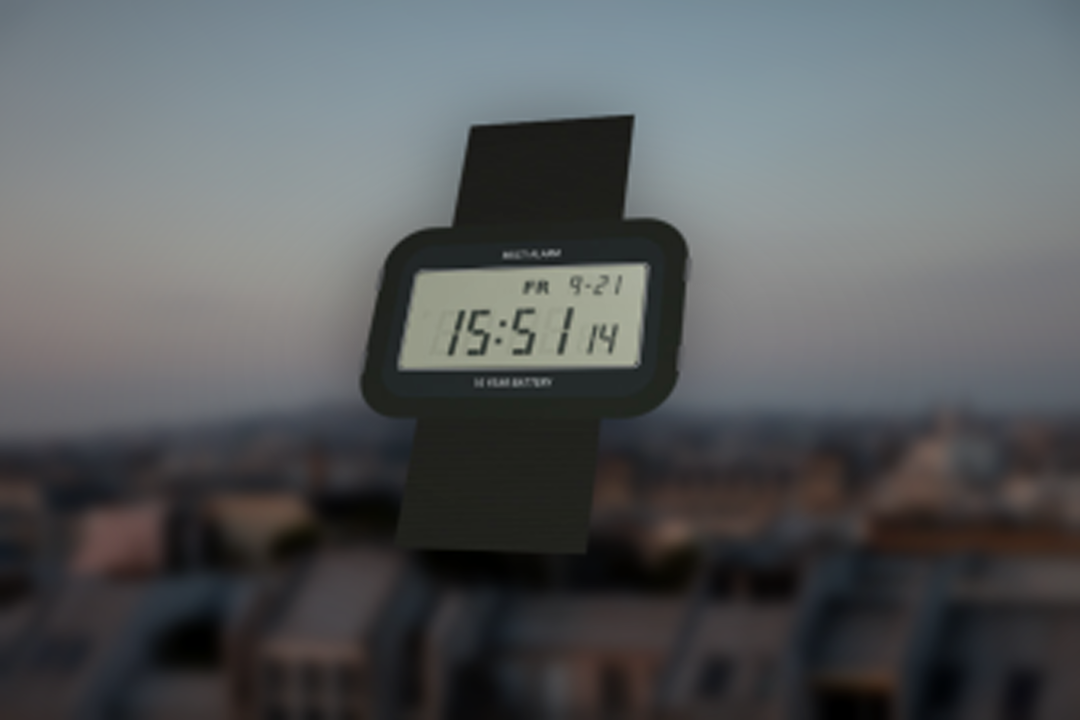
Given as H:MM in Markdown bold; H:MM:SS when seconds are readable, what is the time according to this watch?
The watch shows **15:51:14**
